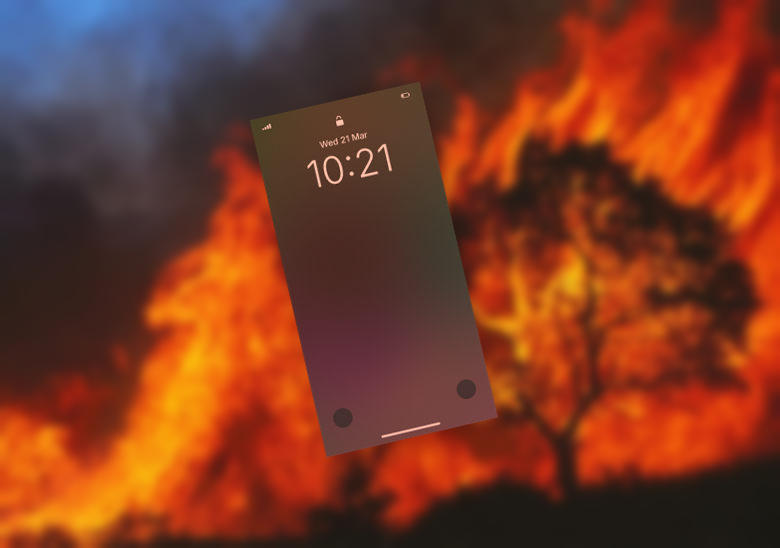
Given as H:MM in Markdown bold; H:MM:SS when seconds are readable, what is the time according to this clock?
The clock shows **10:21**
